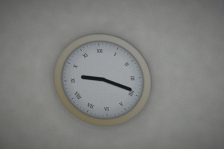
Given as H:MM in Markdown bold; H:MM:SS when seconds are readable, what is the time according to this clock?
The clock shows **9:19**
